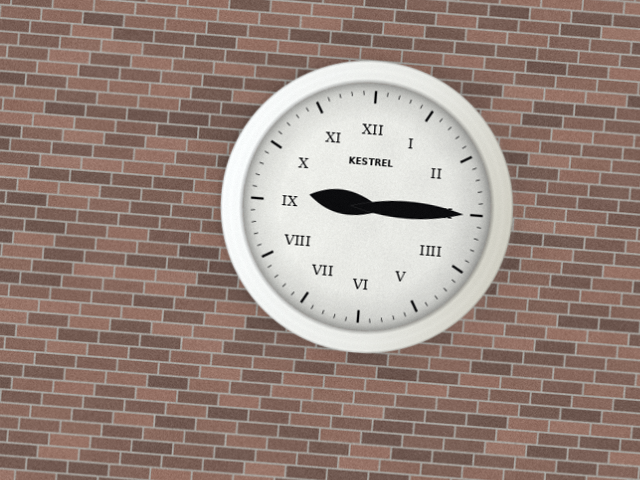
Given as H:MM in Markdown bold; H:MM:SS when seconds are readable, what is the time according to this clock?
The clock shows **9:15**
